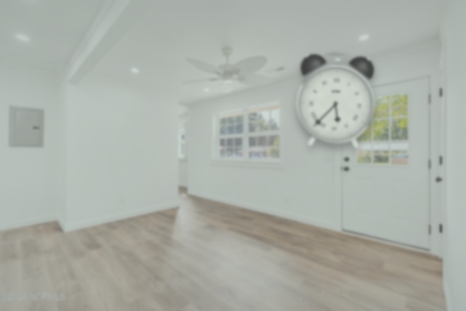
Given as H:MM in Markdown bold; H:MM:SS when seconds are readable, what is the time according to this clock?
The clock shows **5:37**
